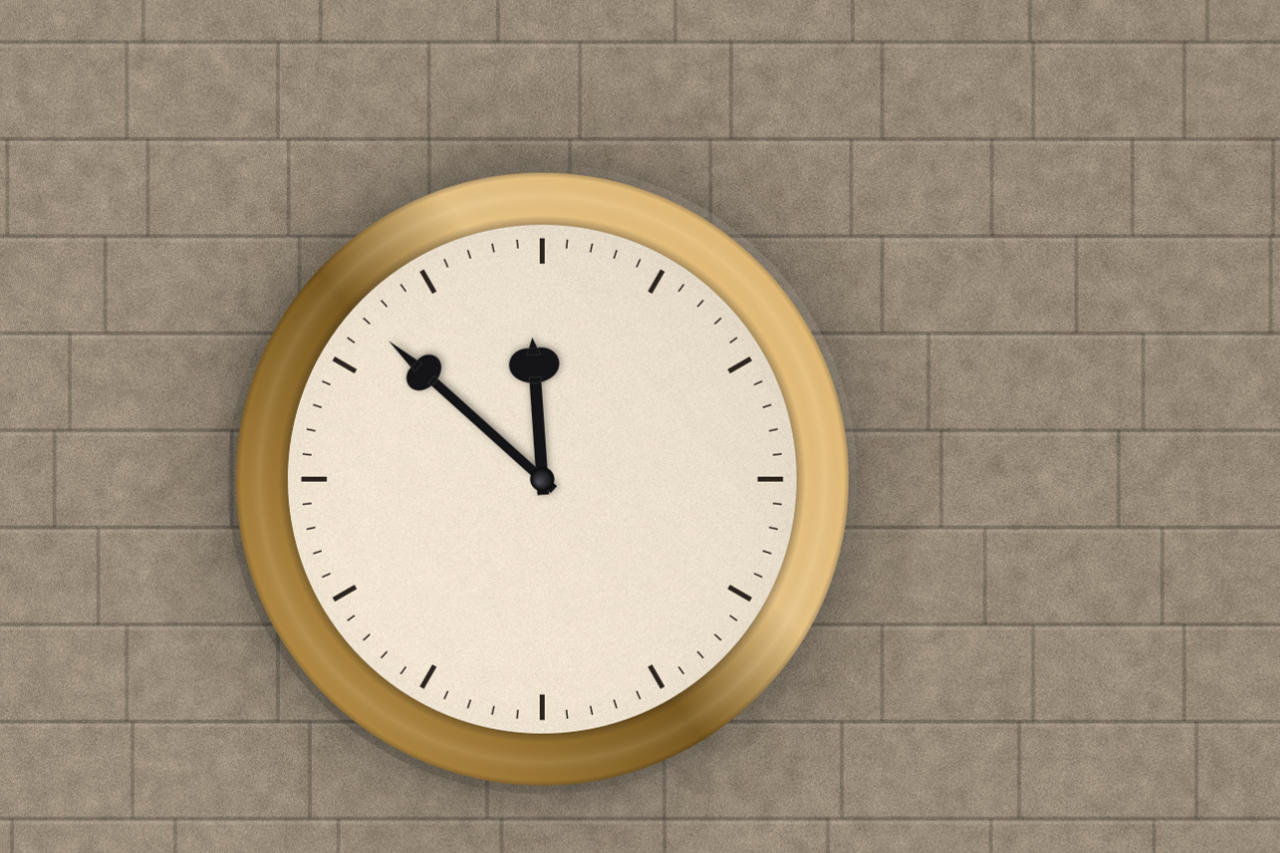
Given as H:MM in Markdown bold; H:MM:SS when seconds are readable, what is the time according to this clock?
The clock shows **11:52**
